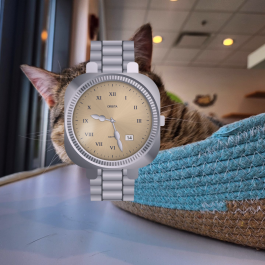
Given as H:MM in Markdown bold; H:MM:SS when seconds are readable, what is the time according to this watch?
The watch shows **9:27**
